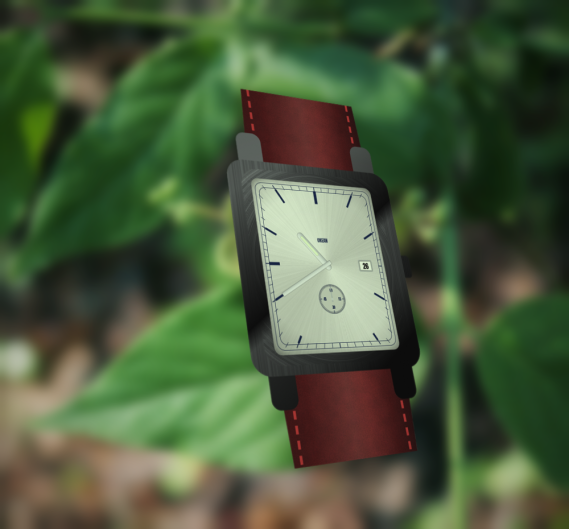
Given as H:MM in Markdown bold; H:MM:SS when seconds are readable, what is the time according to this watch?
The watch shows **10:40**
